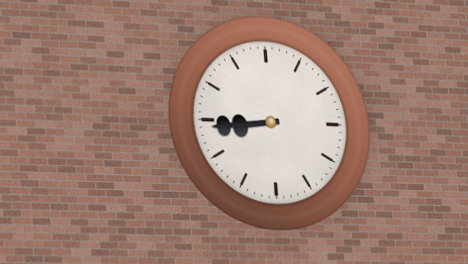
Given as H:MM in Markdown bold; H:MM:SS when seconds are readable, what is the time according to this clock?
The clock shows **8:44**
